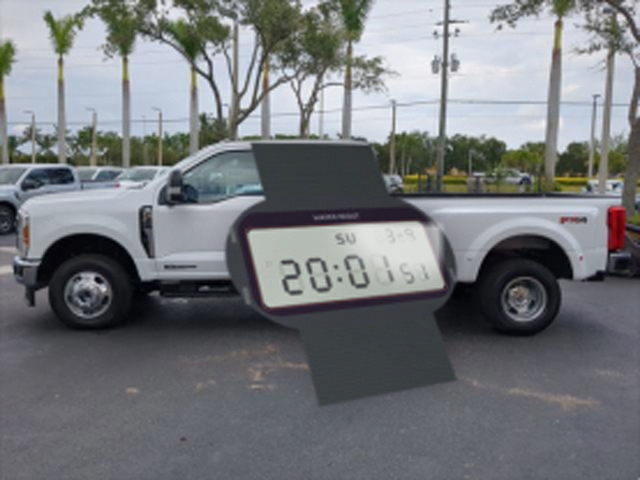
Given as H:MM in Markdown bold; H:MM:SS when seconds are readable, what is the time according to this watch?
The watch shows **20:01:51**
